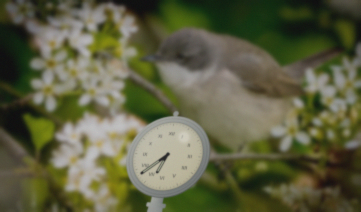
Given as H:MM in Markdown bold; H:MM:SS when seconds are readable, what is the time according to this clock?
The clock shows **6:38**
